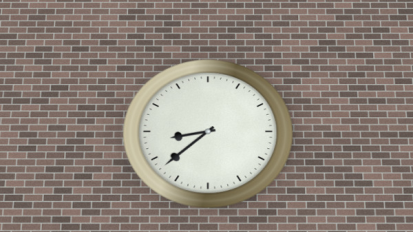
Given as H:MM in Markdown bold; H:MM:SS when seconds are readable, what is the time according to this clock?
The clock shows **8:38**
